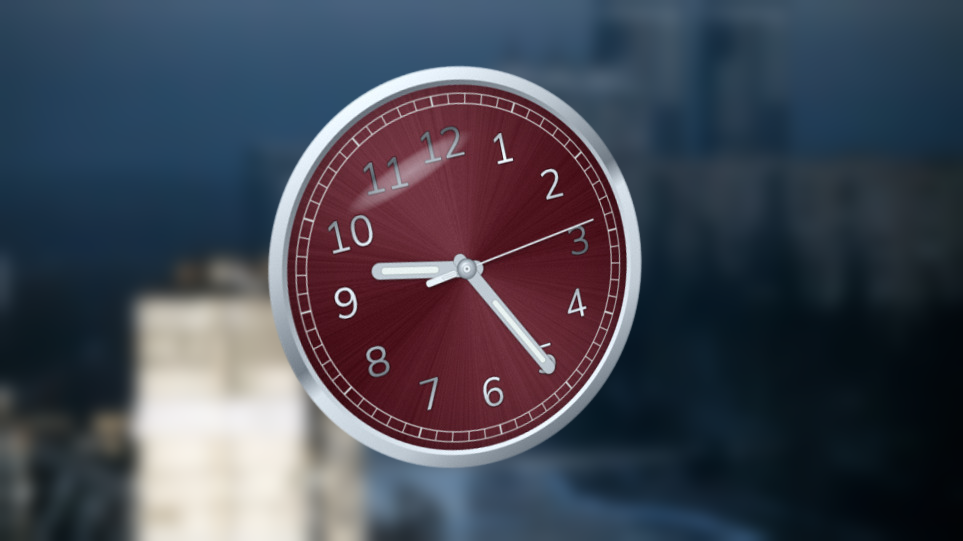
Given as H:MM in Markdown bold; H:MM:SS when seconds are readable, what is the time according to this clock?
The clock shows **9:25:14**
